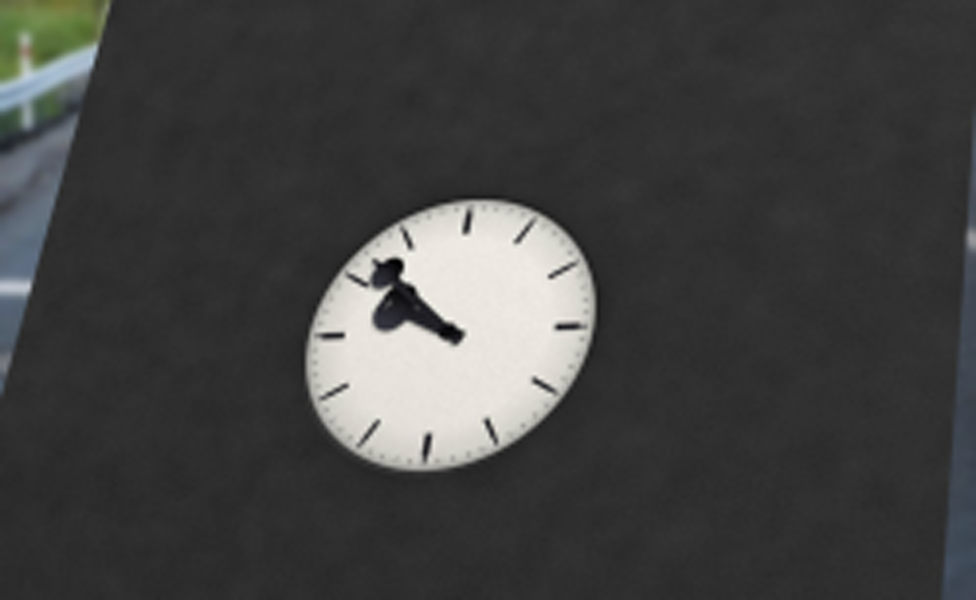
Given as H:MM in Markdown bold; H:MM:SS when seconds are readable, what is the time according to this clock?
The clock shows **9:52**
